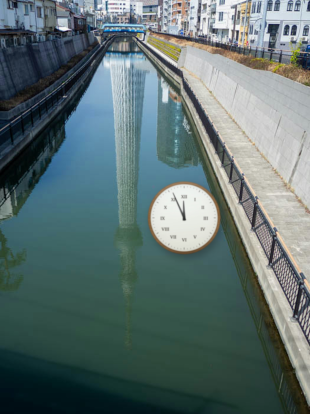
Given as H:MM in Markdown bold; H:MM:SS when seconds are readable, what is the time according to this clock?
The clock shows **11:56**
